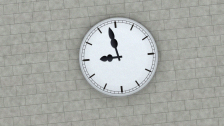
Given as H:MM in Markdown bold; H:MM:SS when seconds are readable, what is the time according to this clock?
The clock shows **8:58**
